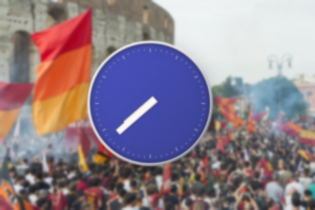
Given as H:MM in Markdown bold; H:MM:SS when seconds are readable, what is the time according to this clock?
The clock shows **7:38**
